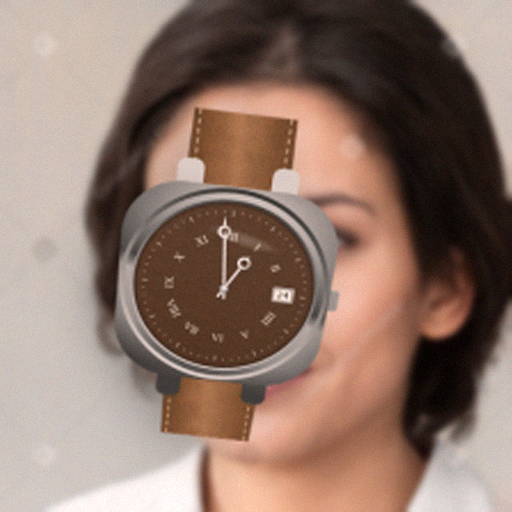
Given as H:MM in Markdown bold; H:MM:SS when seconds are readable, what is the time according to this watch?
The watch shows **12:59**
